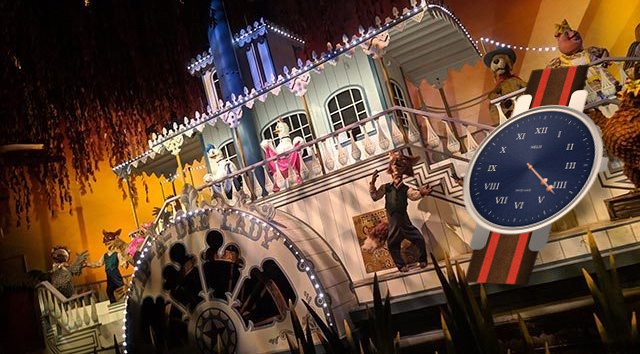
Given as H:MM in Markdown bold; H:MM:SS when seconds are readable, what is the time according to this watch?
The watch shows **4:22**
